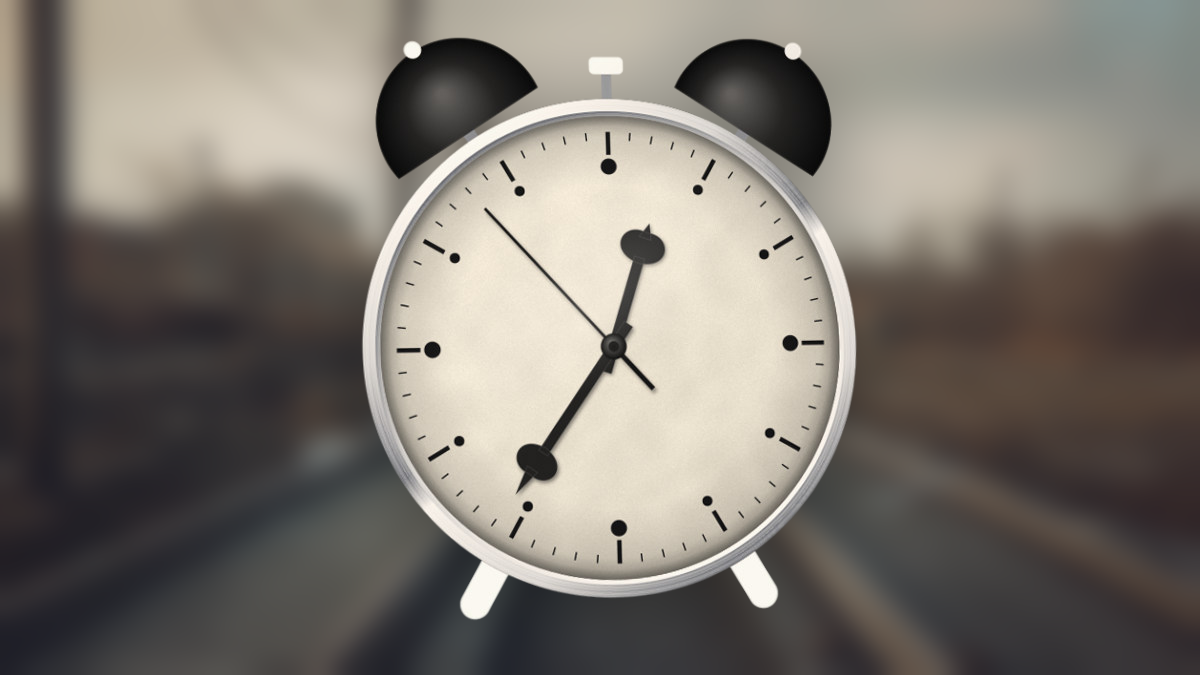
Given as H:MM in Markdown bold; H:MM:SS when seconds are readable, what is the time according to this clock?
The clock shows **12:35:53**
